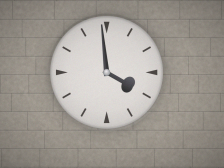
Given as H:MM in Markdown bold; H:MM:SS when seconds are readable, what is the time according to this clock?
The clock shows **3:59**
